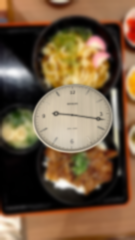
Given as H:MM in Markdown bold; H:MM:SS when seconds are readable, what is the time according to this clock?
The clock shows **9:17**
